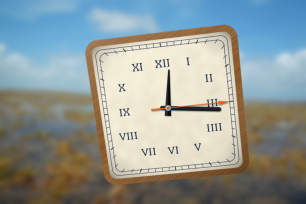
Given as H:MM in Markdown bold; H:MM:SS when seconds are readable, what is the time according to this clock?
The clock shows **12:16:15**
